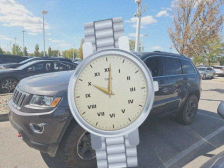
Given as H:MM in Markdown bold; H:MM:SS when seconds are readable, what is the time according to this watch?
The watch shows **10:01**
